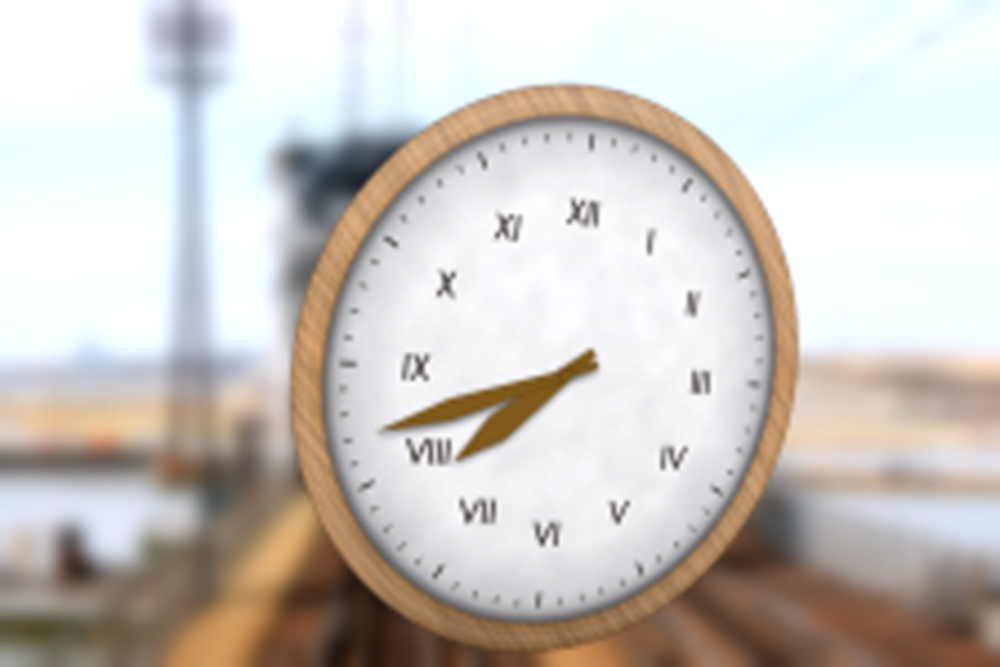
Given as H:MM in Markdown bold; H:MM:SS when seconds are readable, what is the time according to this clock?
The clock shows **7:42**
